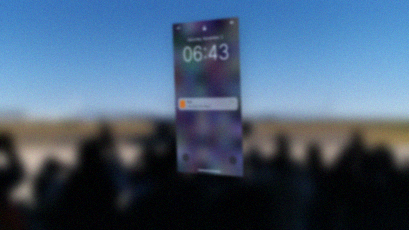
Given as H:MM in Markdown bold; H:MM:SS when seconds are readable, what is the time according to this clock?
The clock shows **6:43**
